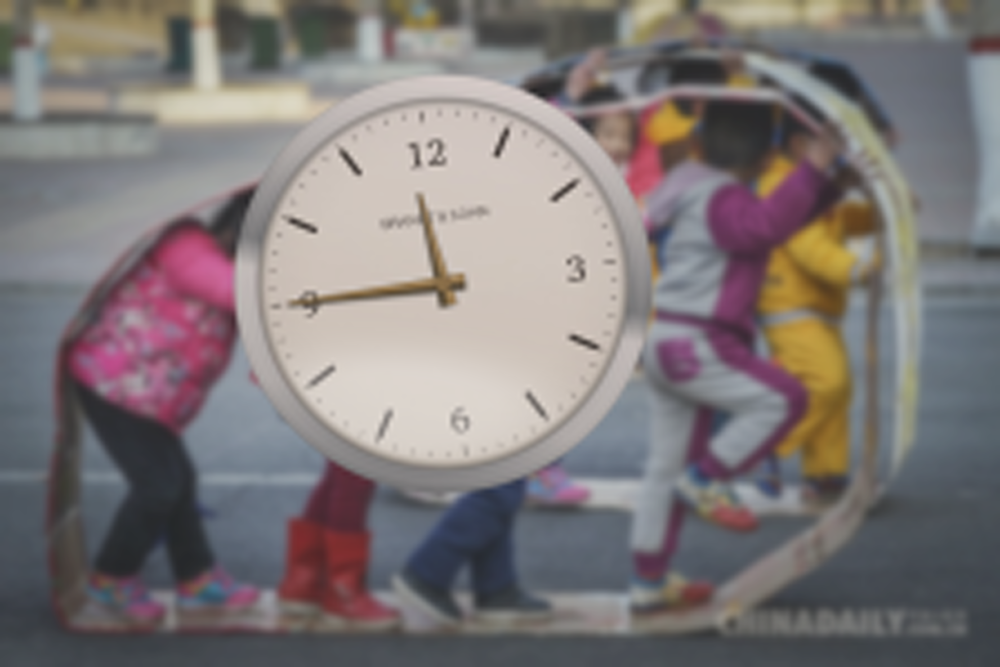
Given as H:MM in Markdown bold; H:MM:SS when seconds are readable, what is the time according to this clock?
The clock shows **11:45**
